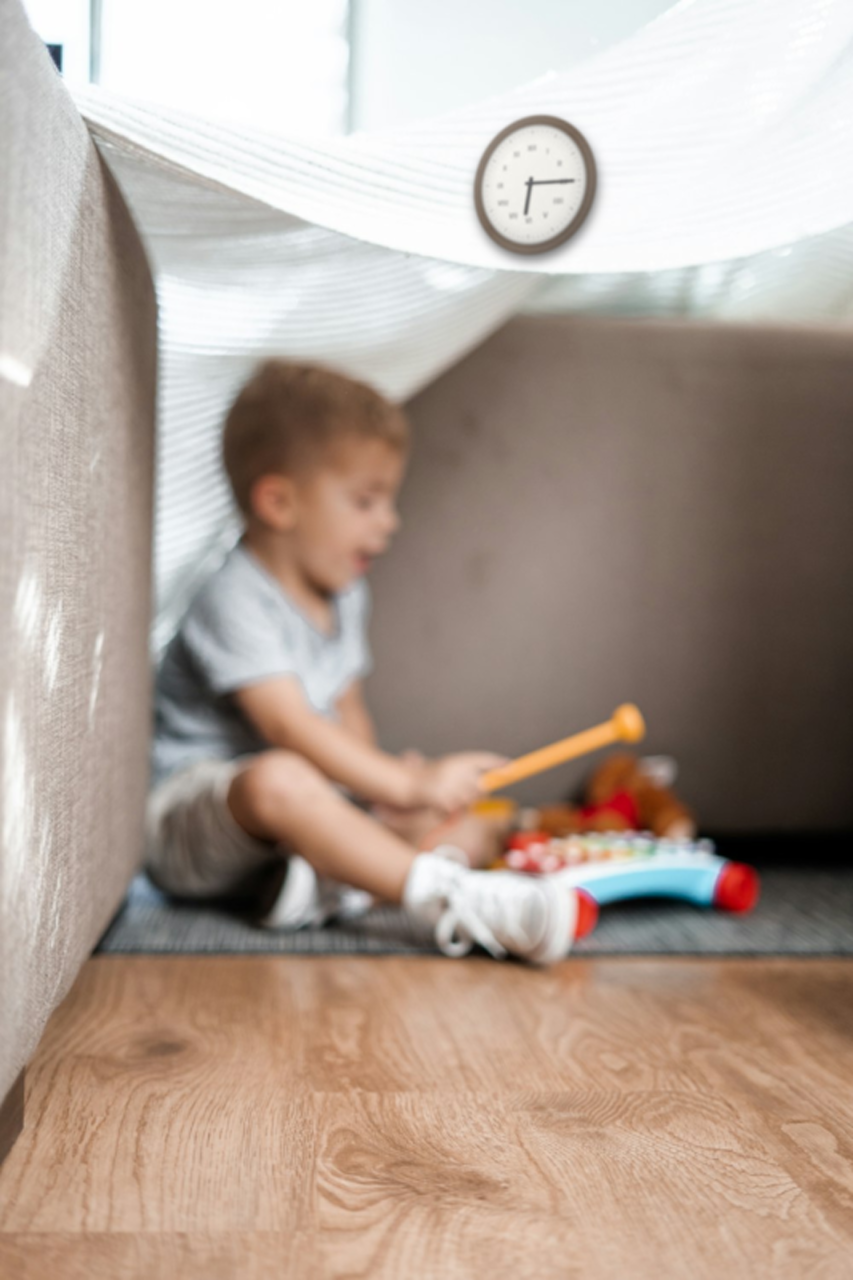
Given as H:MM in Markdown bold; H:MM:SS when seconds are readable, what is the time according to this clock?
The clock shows **6:15**
